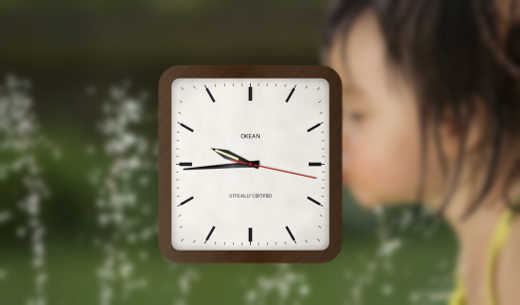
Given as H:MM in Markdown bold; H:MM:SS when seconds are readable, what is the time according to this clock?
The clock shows **9:44:17**
